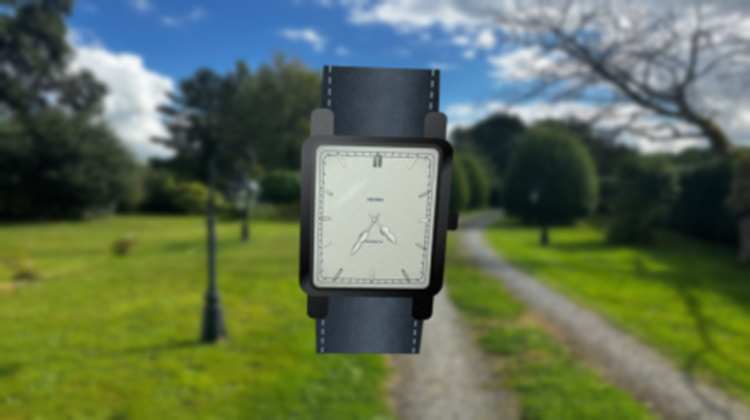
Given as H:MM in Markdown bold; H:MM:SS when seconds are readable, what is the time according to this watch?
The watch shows **4:35**
